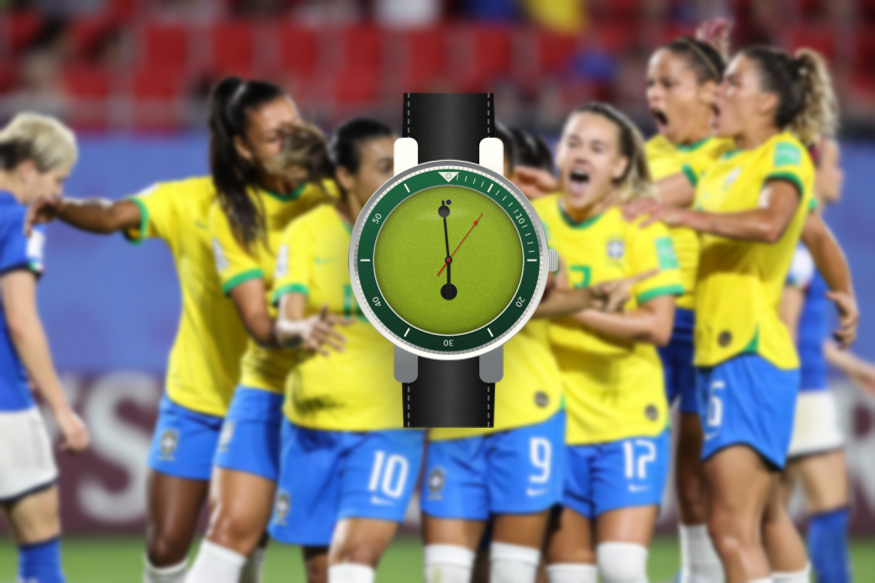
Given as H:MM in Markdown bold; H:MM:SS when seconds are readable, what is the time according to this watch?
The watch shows **5:59:06**
